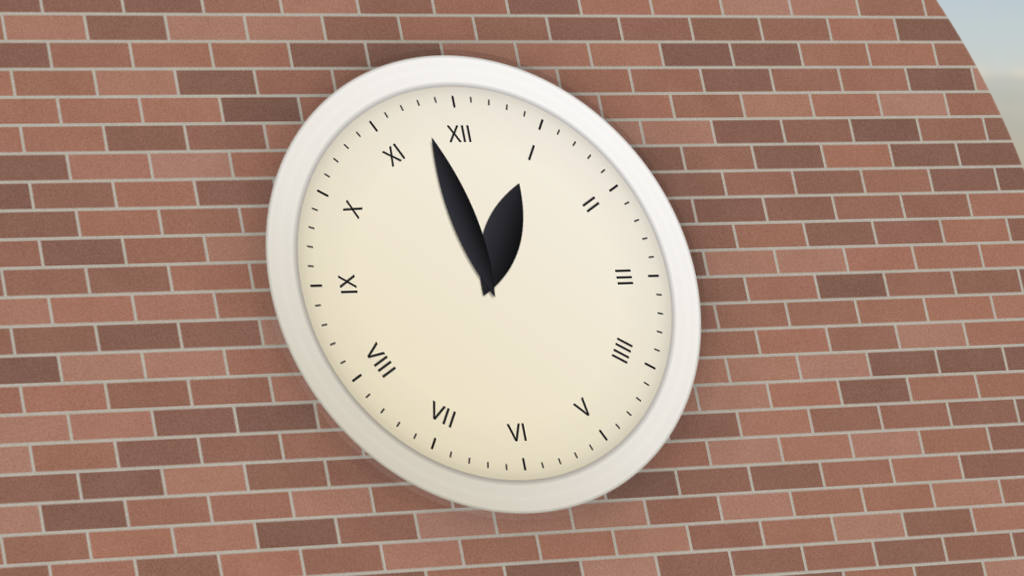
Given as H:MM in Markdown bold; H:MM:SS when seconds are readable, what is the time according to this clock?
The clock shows **12:58**
